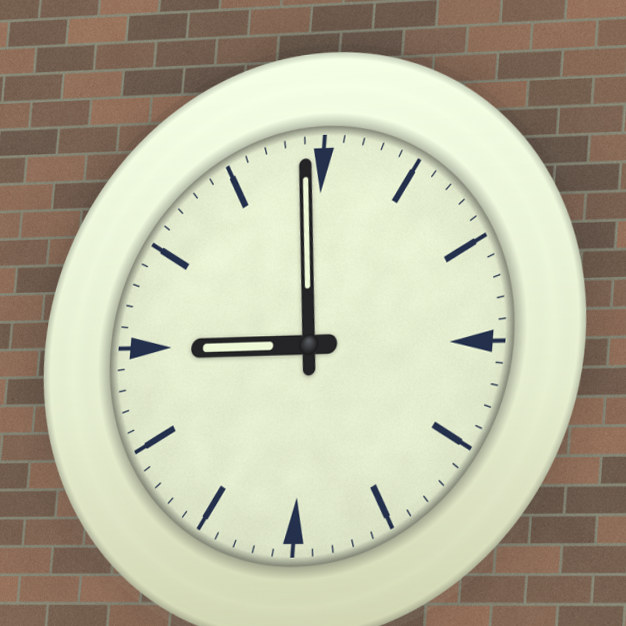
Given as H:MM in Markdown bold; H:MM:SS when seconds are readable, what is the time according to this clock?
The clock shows **8:59**
